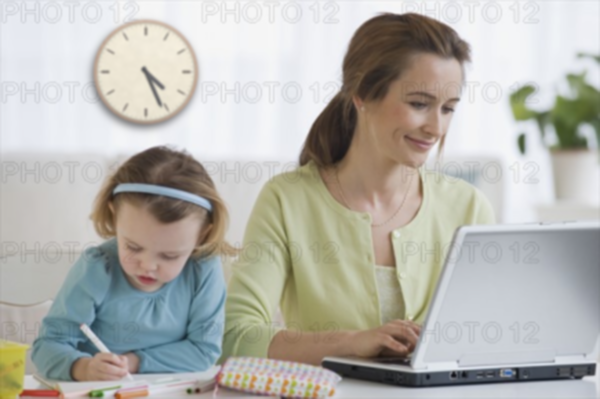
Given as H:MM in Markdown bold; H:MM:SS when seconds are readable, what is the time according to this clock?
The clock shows **4:26**
